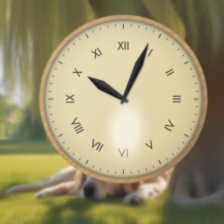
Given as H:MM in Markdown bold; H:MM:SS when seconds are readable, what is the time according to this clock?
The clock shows **10:04**
